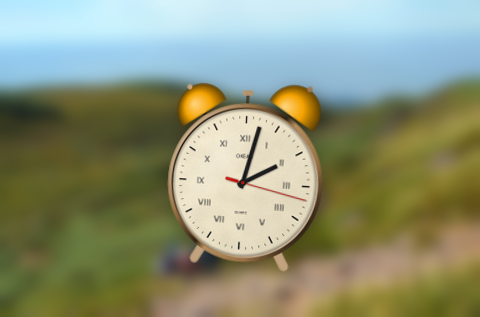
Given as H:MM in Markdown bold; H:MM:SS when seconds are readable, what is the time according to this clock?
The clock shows **2:02:17**
